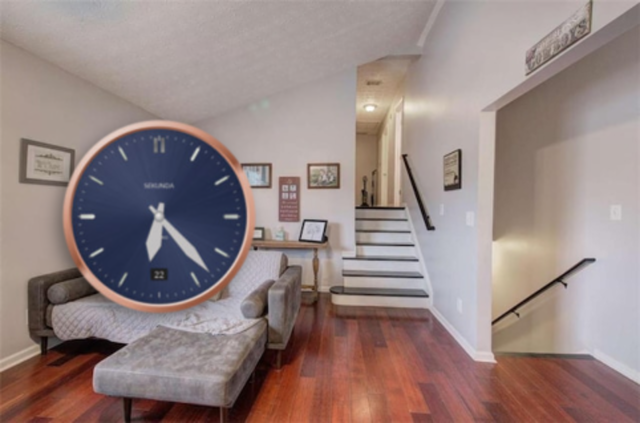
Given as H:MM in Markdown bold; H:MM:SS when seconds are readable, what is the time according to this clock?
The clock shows **6:23**
